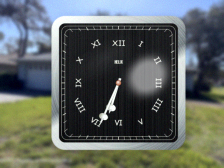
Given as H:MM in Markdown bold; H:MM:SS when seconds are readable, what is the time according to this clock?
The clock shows **6:34**
